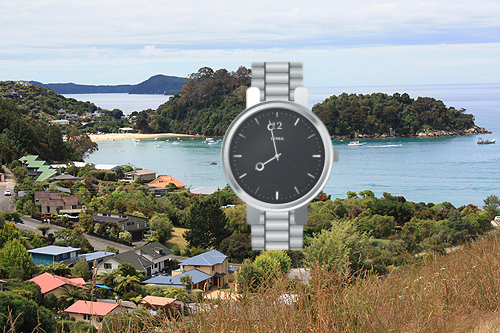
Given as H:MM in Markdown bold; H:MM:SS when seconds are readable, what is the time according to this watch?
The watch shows **7:58**
